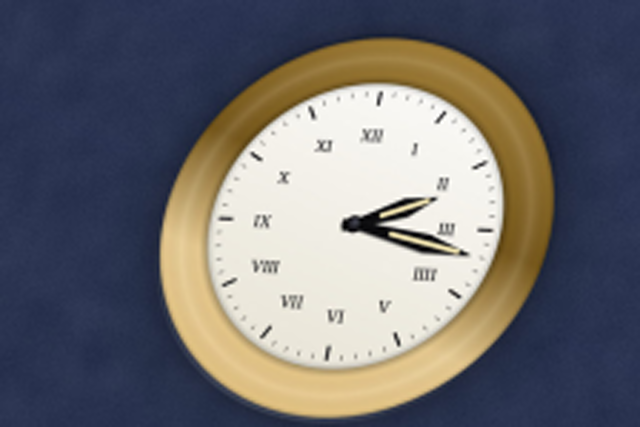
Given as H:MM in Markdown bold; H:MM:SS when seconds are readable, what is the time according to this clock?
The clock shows **2:17**
